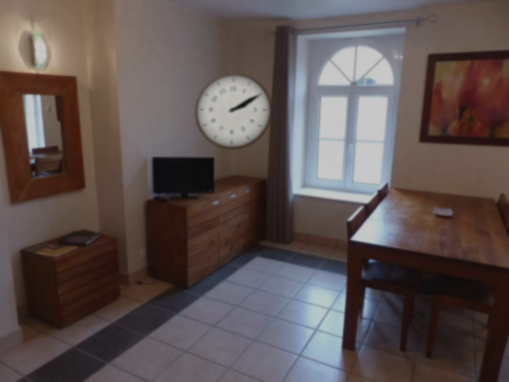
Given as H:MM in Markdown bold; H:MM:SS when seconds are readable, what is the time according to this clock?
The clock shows **2:10**
